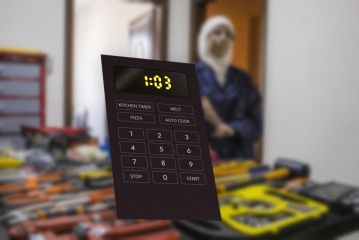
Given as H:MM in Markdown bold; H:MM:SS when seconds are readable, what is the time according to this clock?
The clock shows **1:03**
